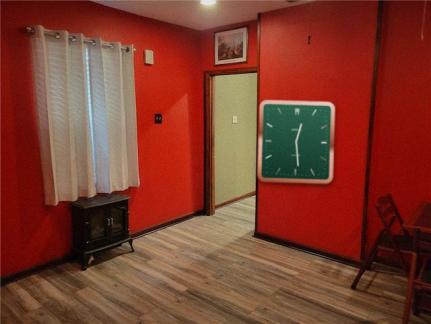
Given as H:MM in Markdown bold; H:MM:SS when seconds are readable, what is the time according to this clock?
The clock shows **12:29**
